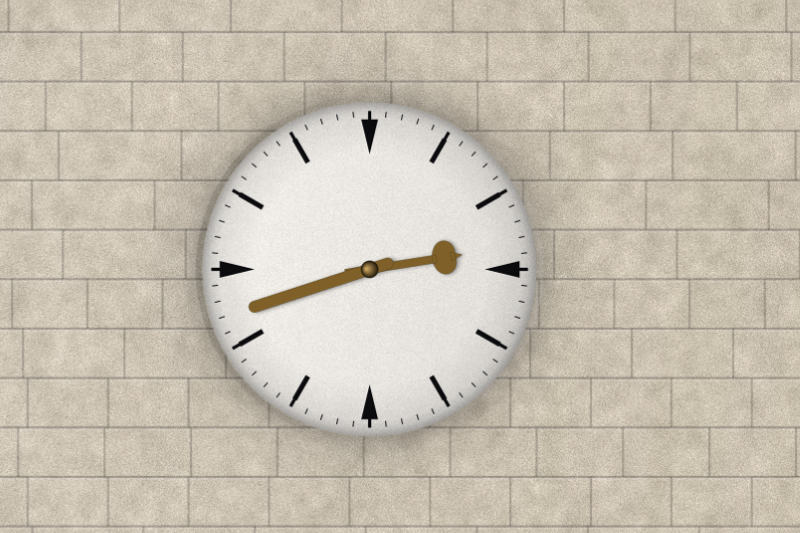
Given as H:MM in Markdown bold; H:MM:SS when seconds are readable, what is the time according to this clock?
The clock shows **2:42**
